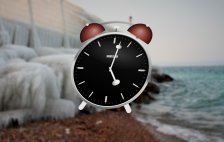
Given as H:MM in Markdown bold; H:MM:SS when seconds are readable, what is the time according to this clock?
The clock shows **5:02**
